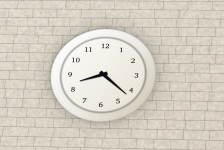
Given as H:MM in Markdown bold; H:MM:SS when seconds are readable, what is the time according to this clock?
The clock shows **8:22**
